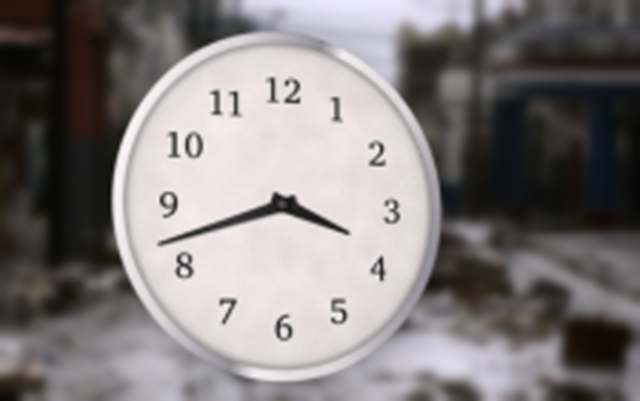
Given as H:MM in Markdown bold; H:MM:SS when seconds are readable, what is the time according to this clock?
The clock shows **3:42**
